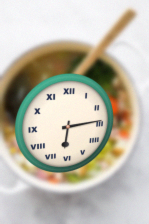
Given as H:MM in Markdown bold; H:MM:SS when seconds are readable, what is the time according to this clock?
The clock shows **6:14**
